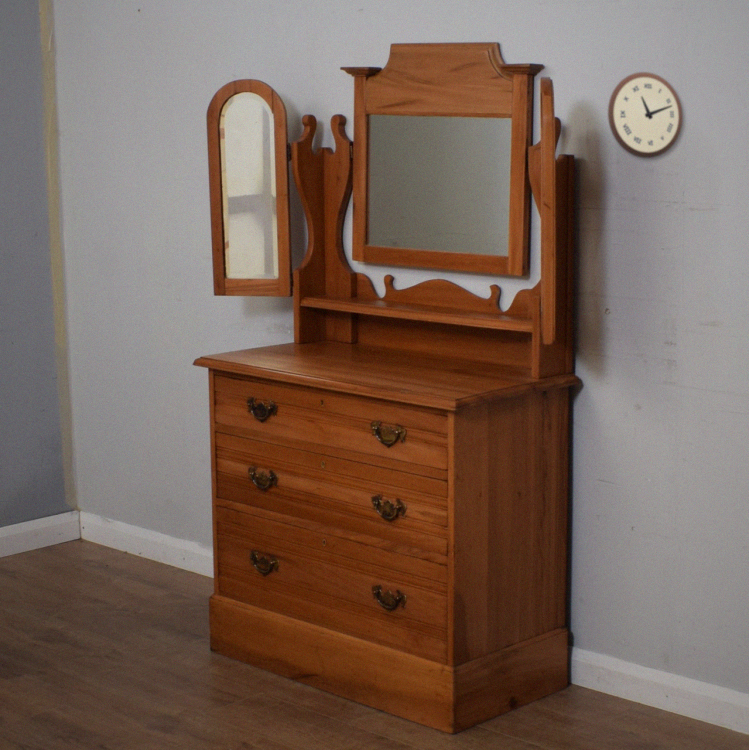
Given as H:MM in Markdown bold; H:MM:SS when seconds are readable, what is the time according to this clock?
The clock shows **11:12**
